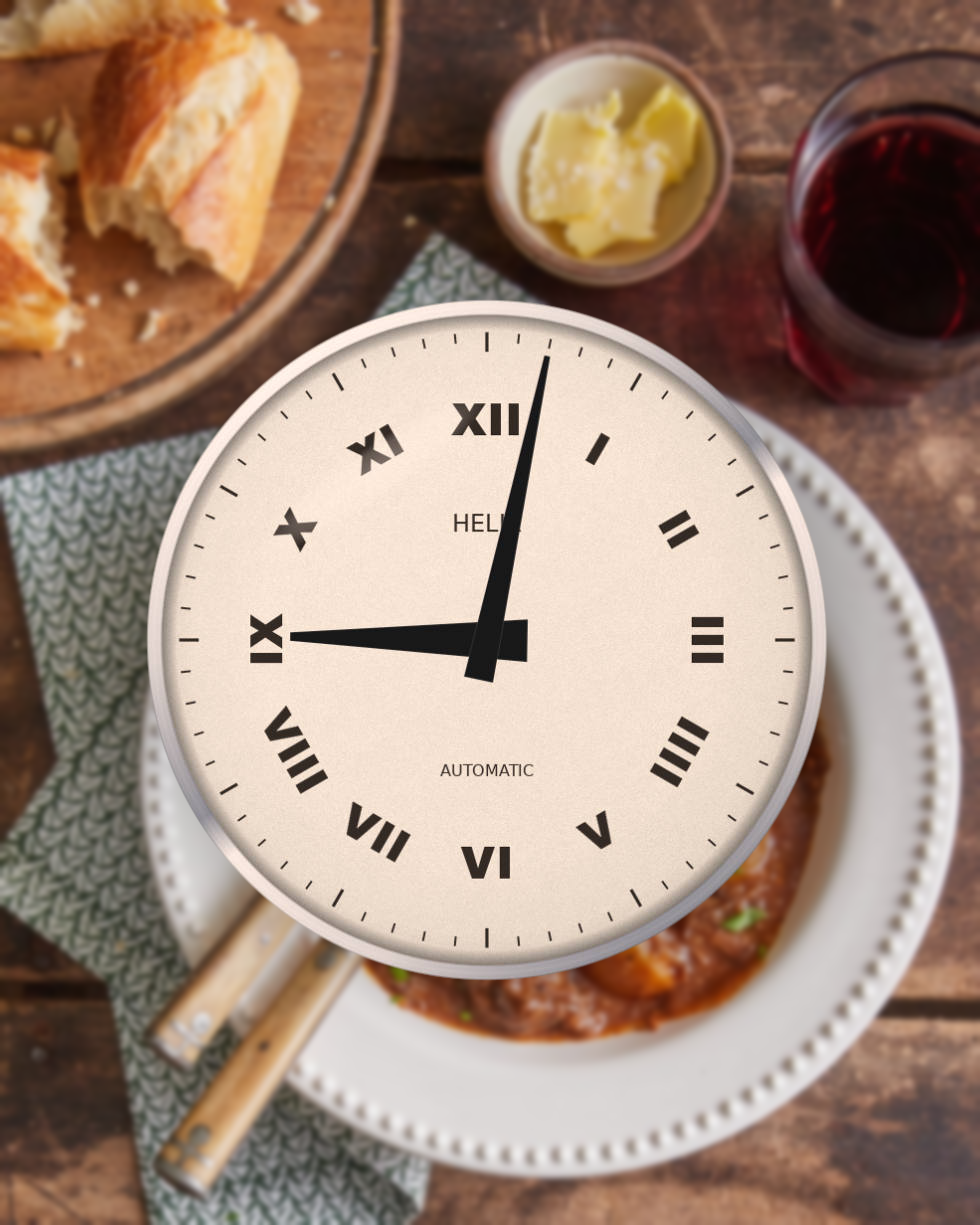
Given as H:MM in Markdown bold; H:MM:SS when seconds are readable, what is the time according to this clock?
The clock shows **9:02**
